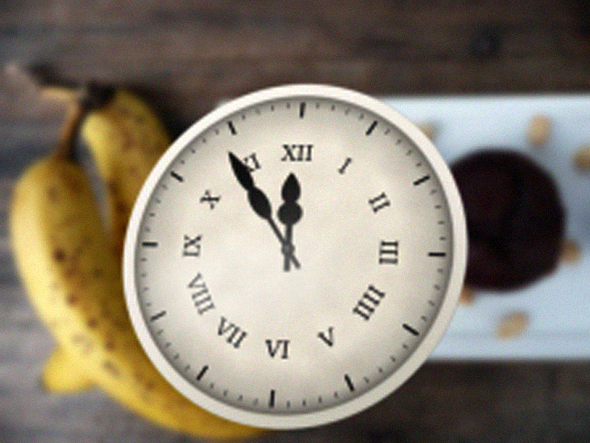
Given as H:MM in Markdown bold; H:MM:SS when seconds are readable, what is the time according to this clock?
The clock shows **11:54**
